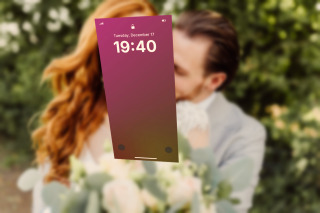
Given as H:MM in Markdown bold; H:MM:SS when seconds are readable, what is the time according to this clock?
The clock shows **19:40**
